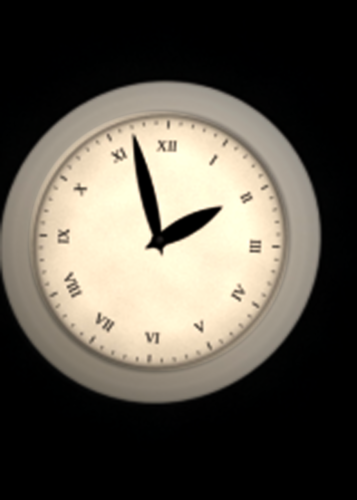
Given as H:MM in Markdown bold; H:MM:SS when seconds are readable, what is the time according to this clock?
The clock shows **1:57**
